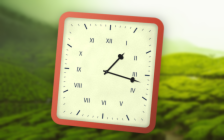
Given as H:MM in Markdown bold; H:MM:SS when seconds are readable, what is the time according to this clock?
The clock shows **1:17**
